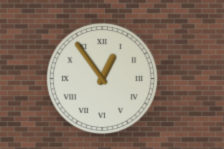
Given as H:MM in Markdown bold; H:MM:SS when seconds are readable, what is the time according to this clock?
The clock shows **12:54**
